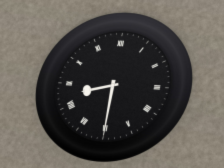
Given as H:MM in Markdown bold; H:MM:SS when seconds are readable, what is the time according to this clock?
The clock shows **8:30**
